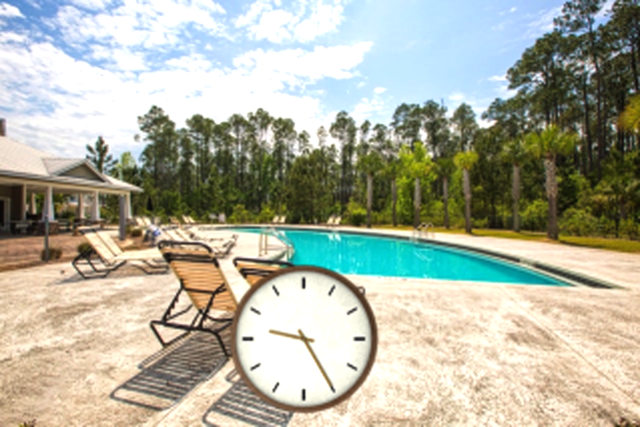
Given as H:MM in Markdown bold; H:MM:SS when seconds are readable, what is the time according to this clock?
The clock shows **9:25**
